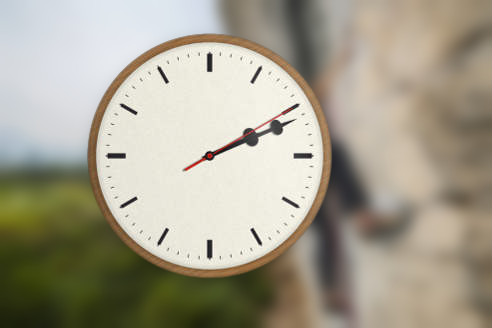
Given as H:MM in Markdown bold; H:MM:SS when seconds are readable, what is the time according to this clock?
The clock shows **2:11:10**
